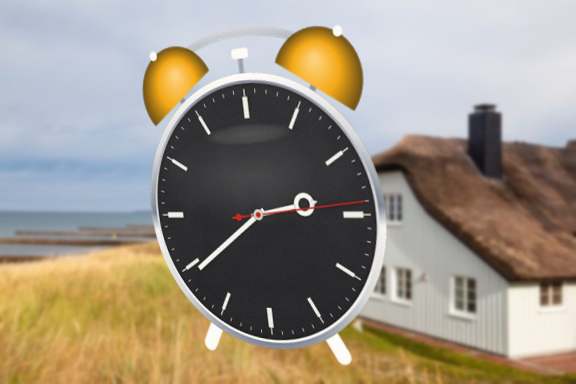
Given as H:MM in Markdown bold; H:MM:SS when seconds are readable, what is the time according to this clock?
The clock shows **2:39:14**
